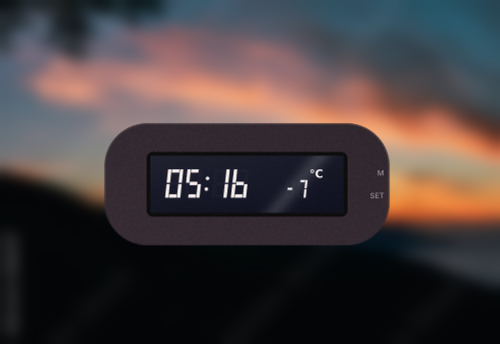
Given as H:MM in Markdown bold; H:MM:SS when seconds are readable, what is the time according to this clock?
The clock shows **5:16**
